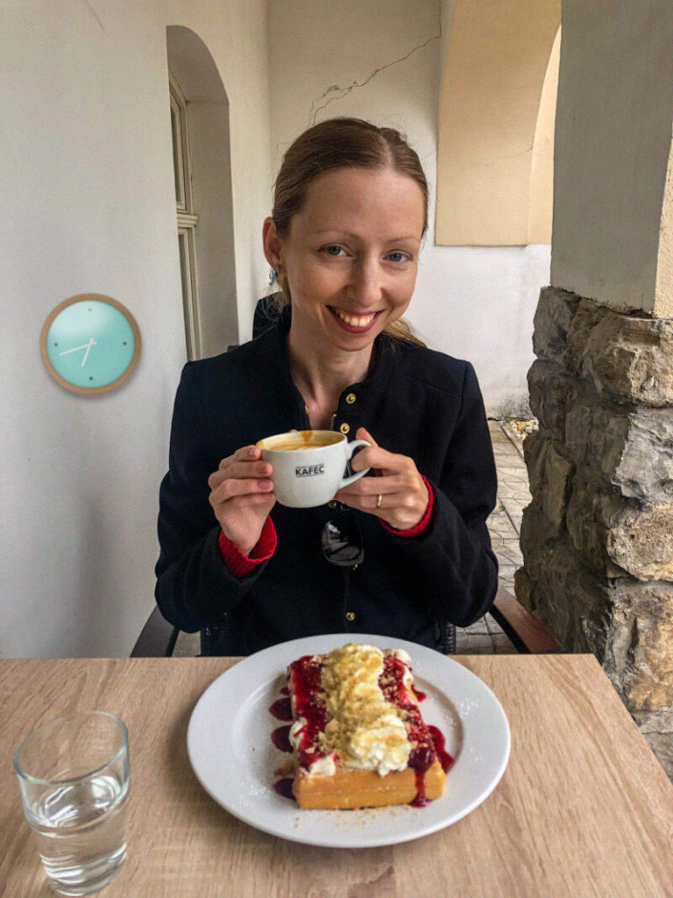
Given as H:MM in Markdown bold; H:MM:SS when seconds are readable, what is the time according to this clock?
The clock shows **6:42**
